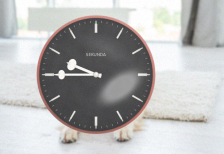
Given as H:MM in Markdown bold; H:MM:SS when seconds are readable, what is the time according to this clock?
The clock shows **9:45**
